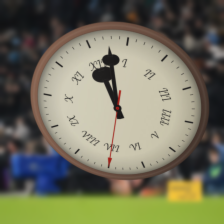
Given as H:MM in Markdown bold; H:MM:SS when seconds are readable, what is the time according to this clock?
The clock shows **12:02:35**
